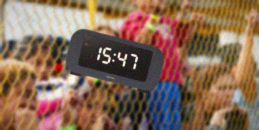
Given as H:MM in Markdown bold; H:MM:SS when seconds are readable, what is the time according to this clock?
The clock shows **15:47**
